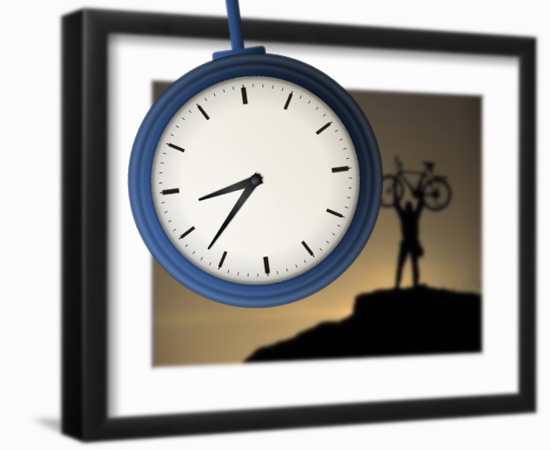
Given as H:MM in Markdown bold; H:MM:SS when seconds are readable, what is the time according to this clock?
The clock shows **8:37**
